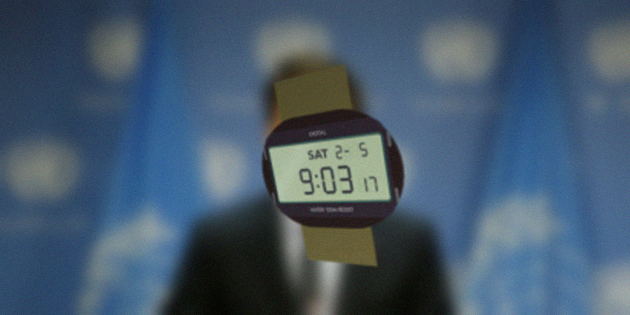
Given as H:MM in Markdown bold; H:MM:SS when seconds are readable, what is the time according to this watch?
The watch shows **9:03:17**
